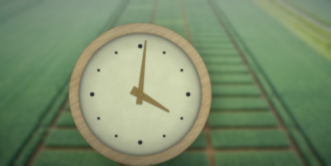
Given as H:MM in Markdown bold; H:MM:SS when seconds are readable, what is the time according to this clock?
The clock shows **4:01**
